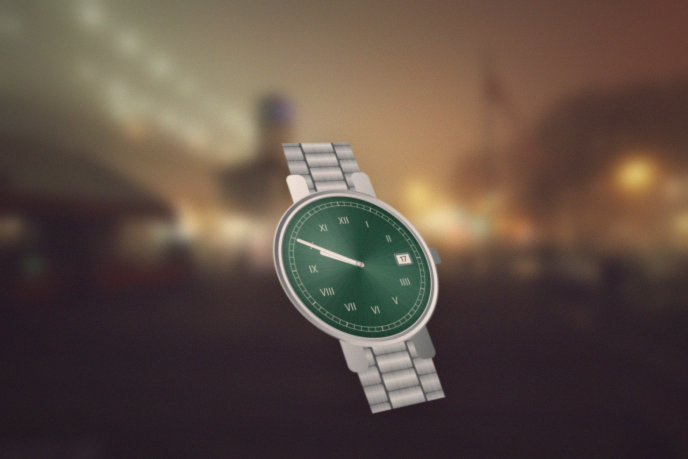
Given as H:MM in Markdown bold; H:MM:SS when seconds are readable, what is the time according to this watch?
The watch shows **9:50**
